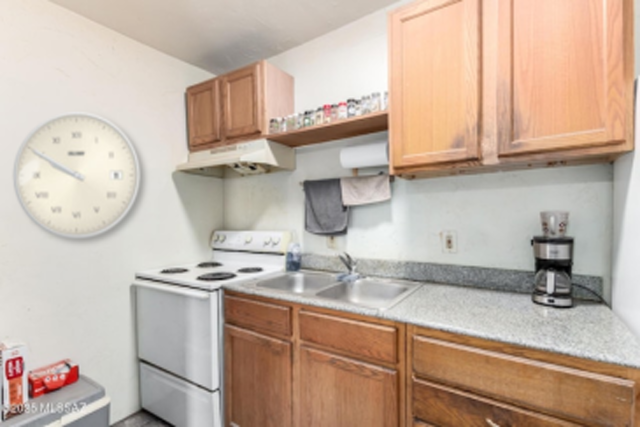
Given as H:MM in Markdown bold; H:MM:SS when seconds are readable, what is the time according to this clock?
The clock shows **9:50**
